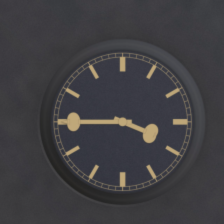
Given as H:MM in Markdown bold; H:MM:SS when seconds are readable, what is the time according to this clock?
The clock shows **3:45**
